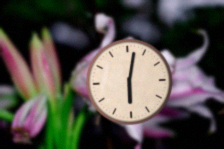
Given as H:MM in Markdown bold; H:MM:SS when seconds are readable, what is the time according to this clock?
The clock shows **6:02**
